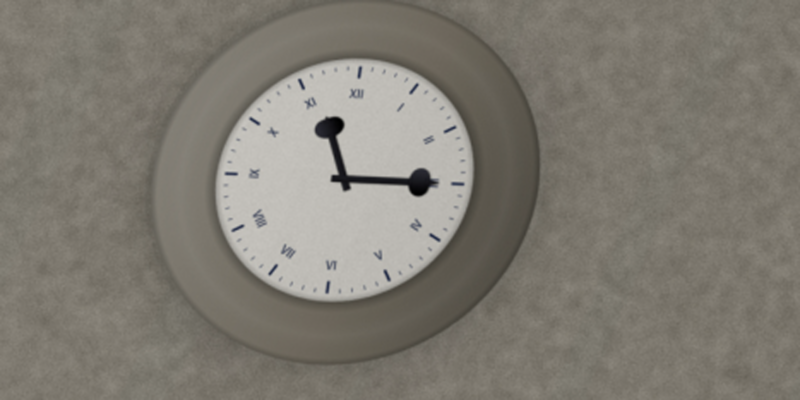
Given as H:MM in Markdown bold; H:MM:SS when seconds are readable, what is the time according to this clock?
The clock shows **11:15**
